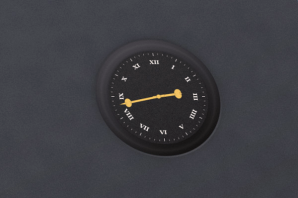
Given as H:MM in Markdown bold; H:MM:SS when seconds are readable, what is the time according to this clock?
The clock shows **2:43**
